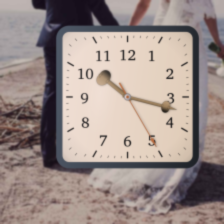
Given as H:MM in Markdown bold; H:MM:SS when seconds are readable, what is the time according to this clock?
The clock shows **10:17:25**
